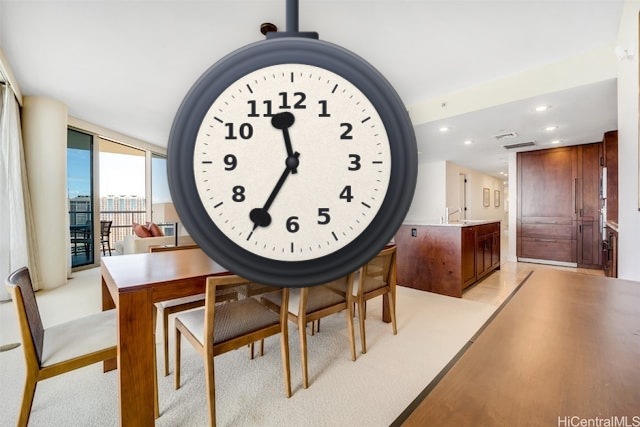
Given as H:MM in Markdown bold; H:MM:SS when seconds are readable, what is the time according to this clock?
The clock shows **11:35**
